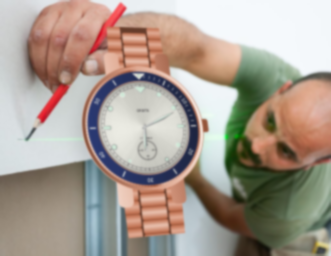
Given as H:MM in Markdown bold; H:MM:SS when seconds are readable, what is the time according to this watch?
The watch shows **6:11**
